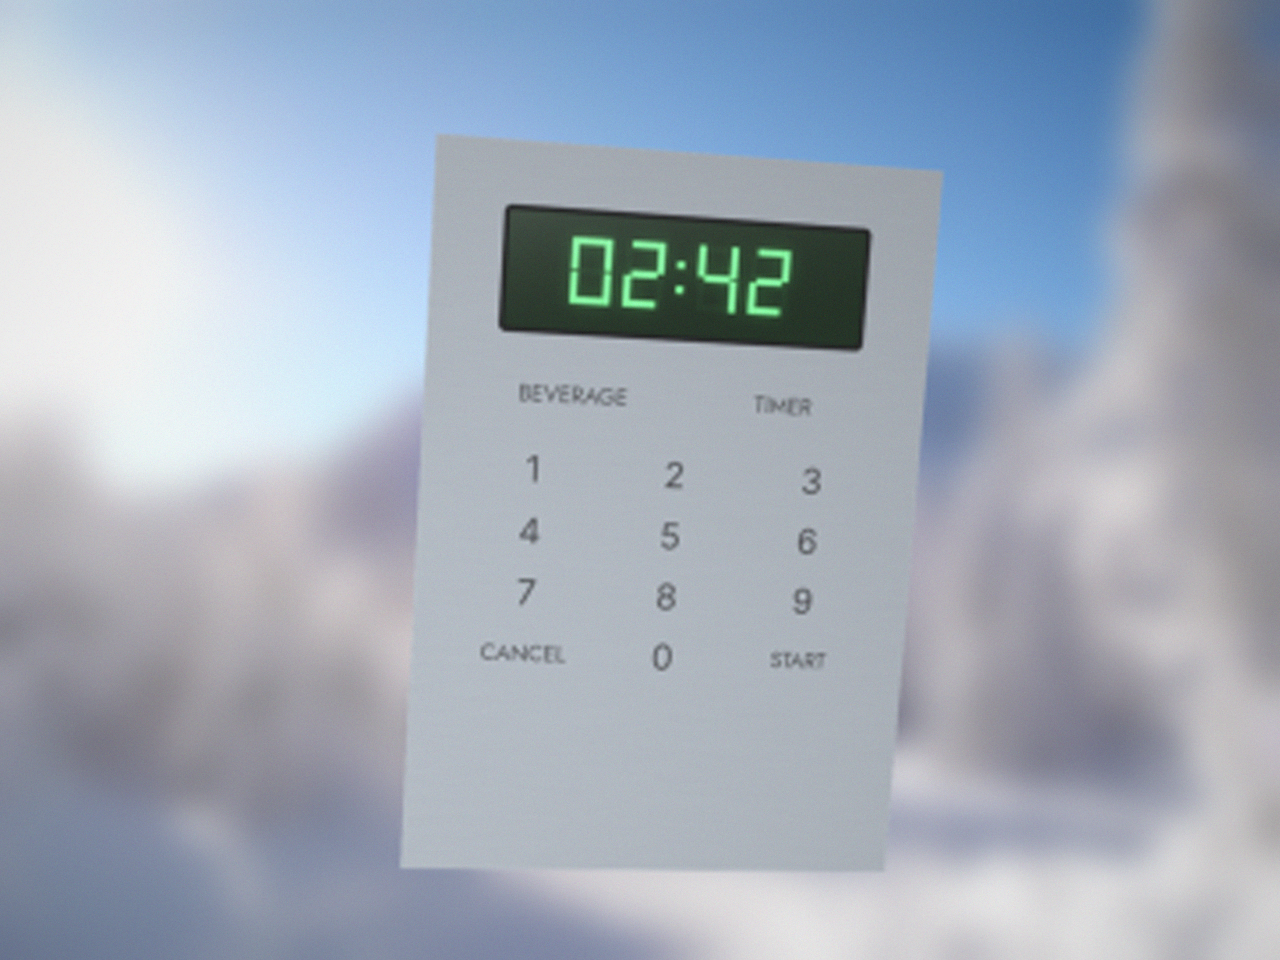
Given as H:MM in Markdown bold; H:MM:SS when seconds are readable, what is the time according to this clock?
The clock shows **2:42**
